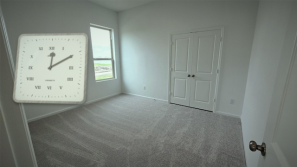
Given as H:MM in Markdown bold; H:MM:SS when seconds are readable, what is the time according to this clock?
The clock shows **12:10**
